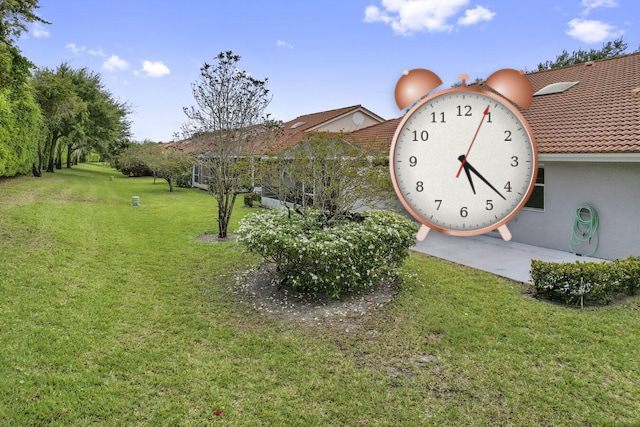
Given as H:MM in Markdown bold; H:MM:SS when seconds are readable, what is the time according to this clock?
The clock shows **5:22:04**
